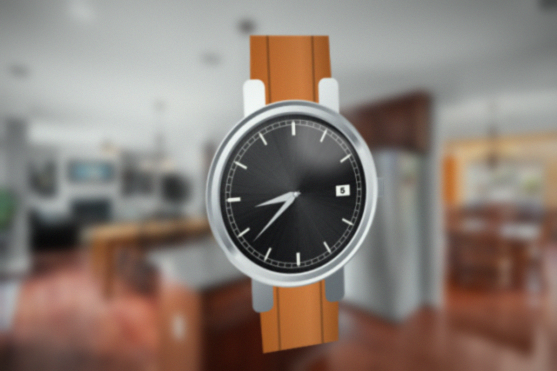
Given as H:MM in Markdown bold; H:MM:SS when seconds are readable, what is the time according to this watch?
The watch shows **8:38**
